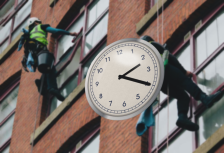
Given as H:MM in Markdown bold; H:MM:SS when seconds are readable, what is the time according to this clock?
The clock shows **2:20**
